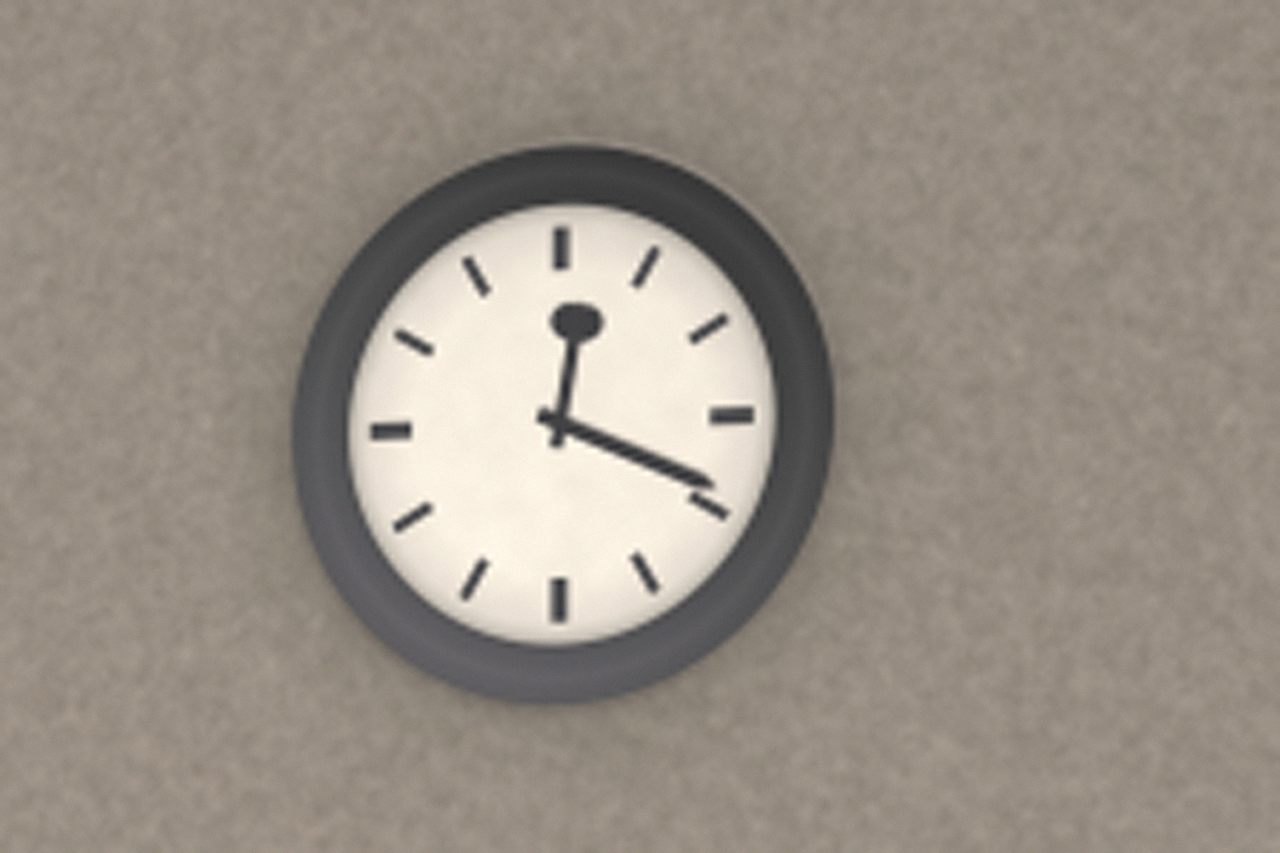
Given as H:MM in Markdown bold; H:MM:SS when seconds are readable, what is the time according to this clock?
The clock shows **12:19**
